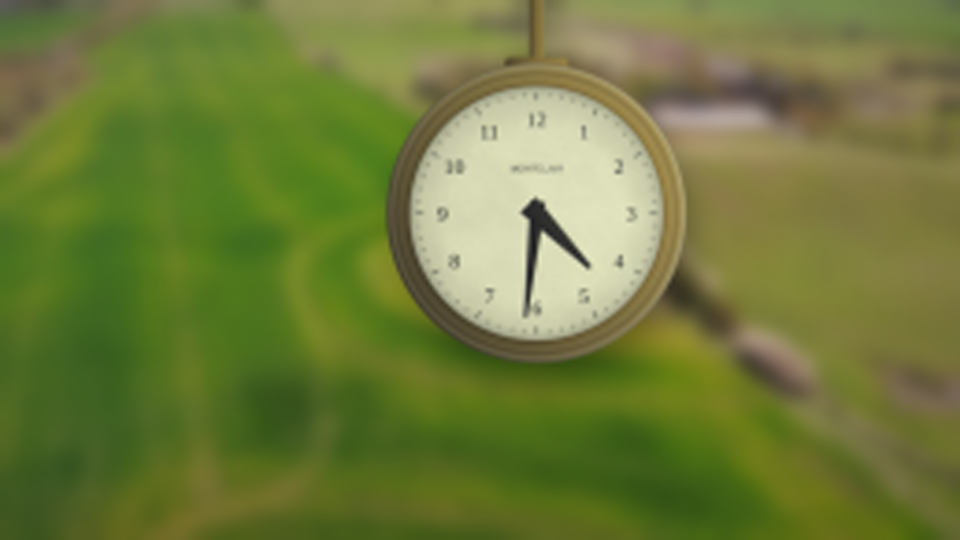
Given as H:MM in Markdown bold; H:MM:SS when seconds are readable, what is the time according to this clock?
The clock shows **4:31**
